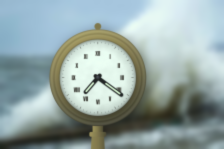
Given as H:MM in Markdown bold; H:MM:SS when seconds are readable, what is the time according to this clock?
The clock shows **7:21**
